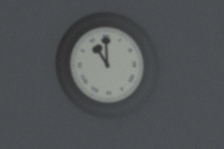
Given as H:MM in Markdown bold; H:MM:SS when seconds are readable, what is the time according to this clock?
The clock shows **11:00**
